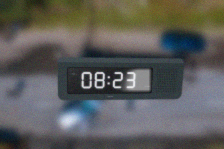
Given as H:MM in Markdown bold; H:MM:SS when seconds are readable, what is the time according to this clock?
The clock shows **8:23**
